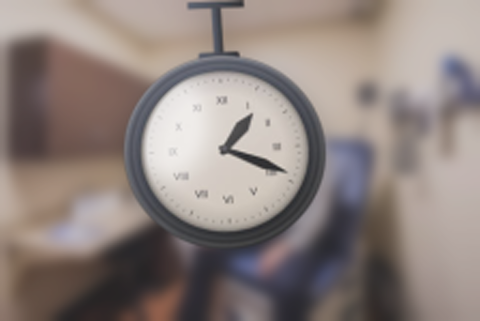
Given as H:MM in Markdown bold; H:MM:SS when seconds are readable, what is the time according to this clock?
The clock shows **1:19**
